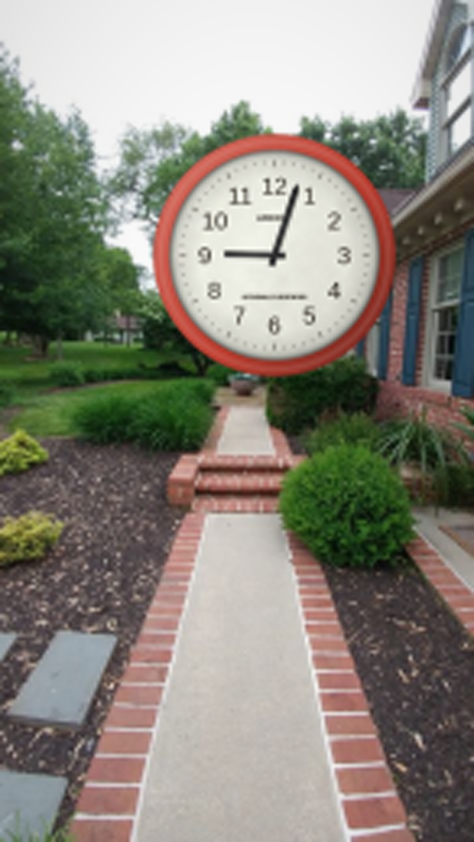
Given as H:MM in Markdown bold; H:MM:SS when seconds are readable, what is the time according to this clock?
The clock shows **9:03**
